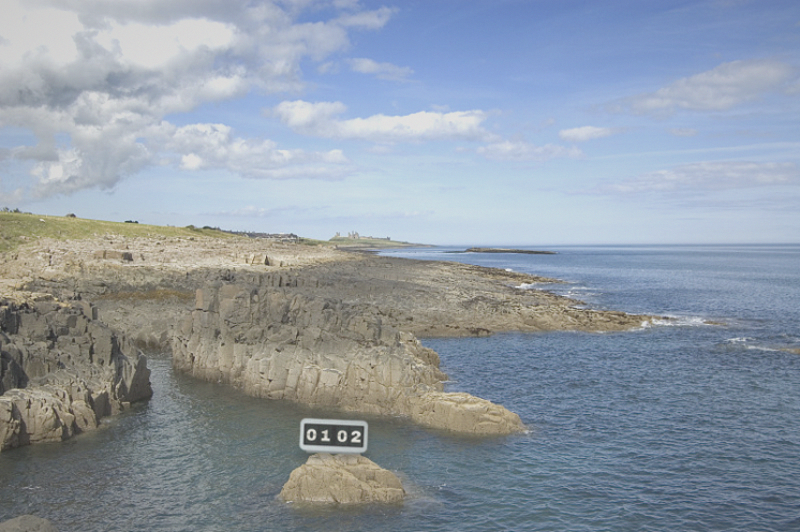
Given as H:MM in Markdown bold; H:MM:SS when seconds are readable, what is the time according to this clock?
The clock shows **1:02**
